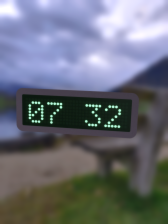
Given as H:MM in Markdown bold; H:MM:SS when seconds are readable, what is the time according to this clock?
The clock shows **7:32**
